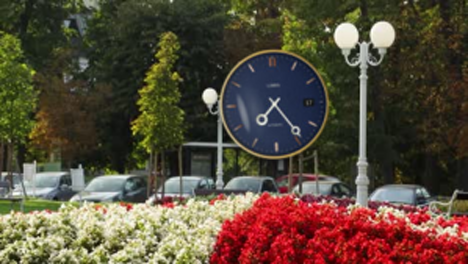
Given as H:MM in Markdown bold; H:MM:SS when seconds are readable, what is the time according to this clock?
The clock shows **7:24**
